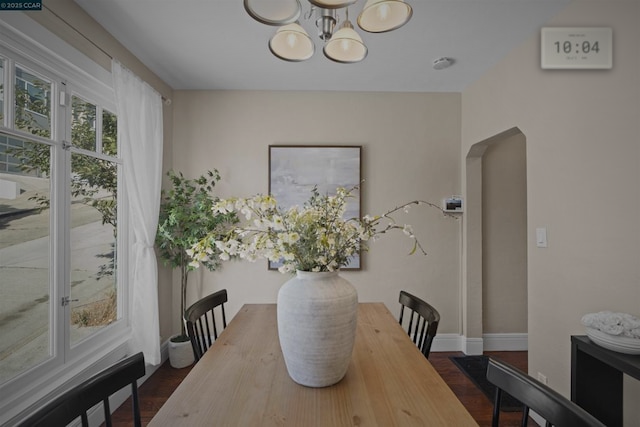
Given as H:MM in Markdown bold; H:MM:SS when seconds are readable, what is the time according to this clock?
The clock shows **10:04**
